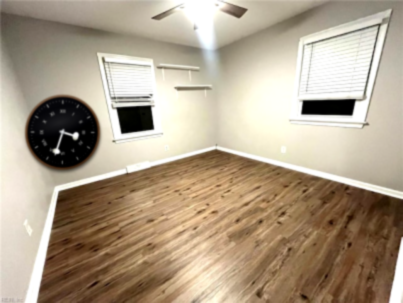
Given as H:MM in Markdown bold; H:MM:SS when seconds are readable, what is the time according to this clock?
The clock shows **3:33**
